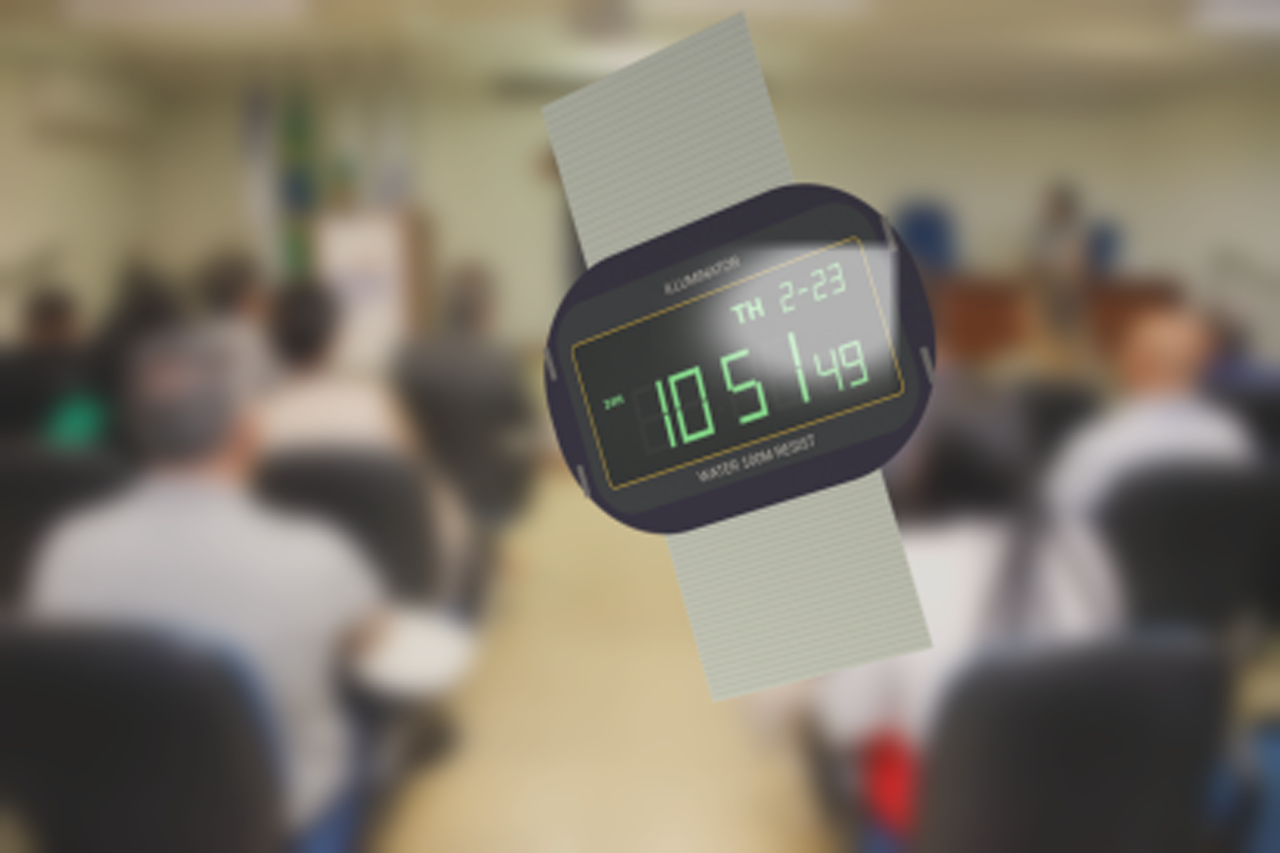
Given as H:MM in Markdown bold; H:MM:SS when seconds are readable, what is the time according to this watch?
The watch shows **10:51:49**
